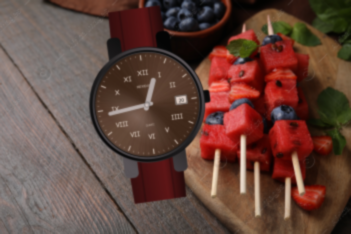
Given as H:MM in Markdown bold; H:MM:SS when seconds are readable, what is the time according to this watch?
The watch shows **12:44**
